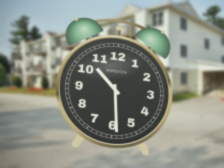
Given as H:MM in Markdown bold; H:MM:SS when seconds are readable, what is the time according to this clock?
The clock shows **10:29**
